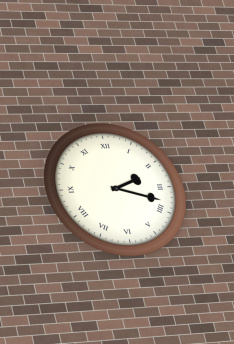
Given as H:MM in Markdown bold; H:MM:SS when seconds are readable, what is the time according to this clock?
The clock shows **2:18**
